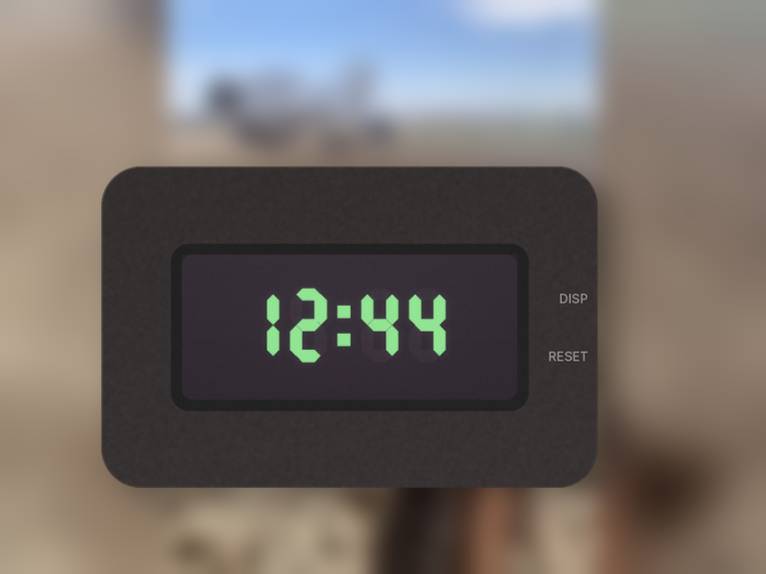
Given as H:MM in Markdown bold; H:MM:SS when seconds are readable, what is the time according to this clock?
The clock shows **12:44**
